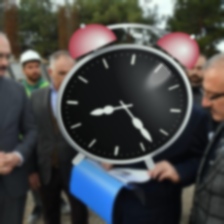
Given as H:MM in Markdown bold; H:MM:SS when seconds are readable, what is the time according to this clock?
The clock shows **8:23**
